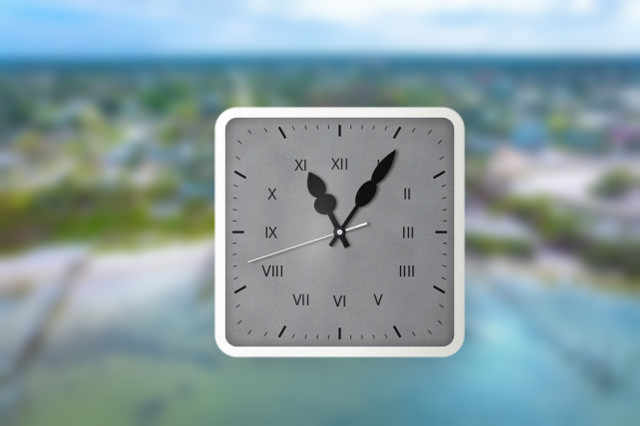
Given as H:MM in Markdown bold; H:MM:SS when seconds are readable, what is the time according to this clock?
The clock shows **11:05:42**
